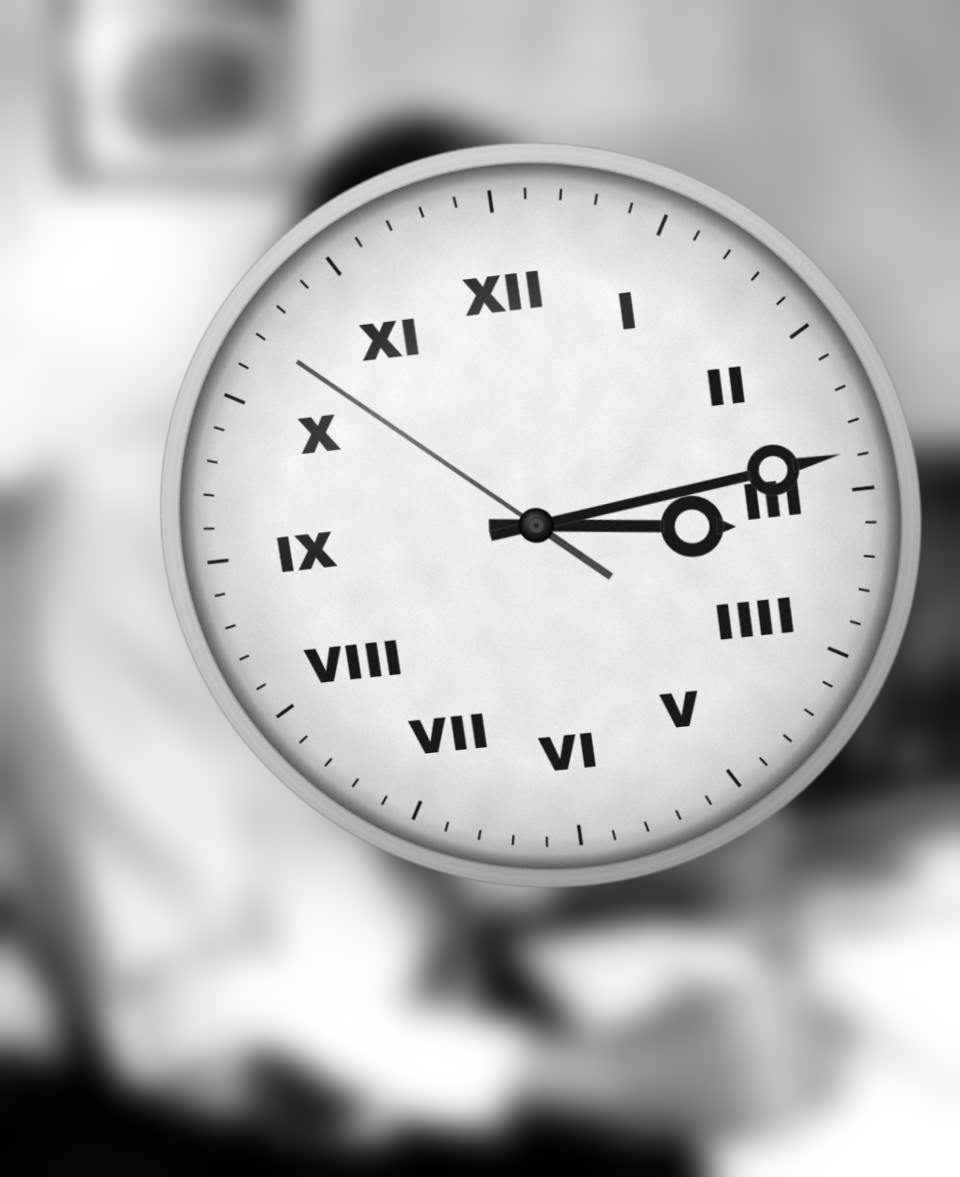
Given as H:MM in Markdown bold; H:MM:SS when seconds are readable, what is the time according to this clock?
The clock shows **3:13:52**
